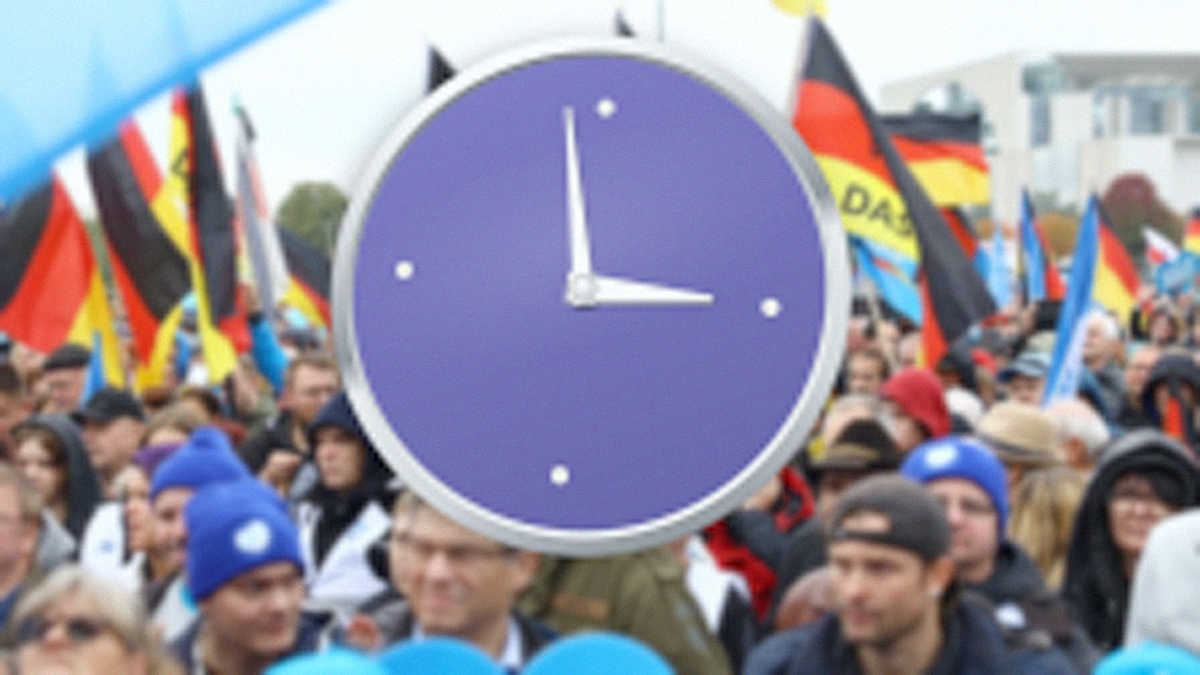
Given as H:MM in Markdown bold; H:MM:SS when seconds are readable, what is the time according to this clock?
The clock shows **2:58**
